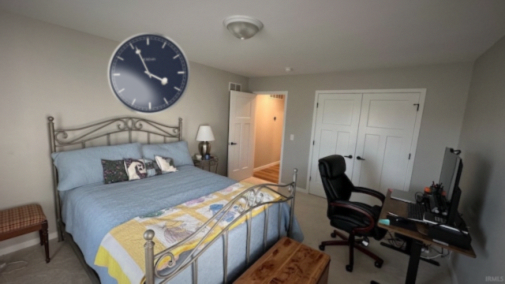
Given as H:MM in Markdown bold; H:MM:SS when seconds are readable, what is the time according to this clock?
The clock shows **3:56**
